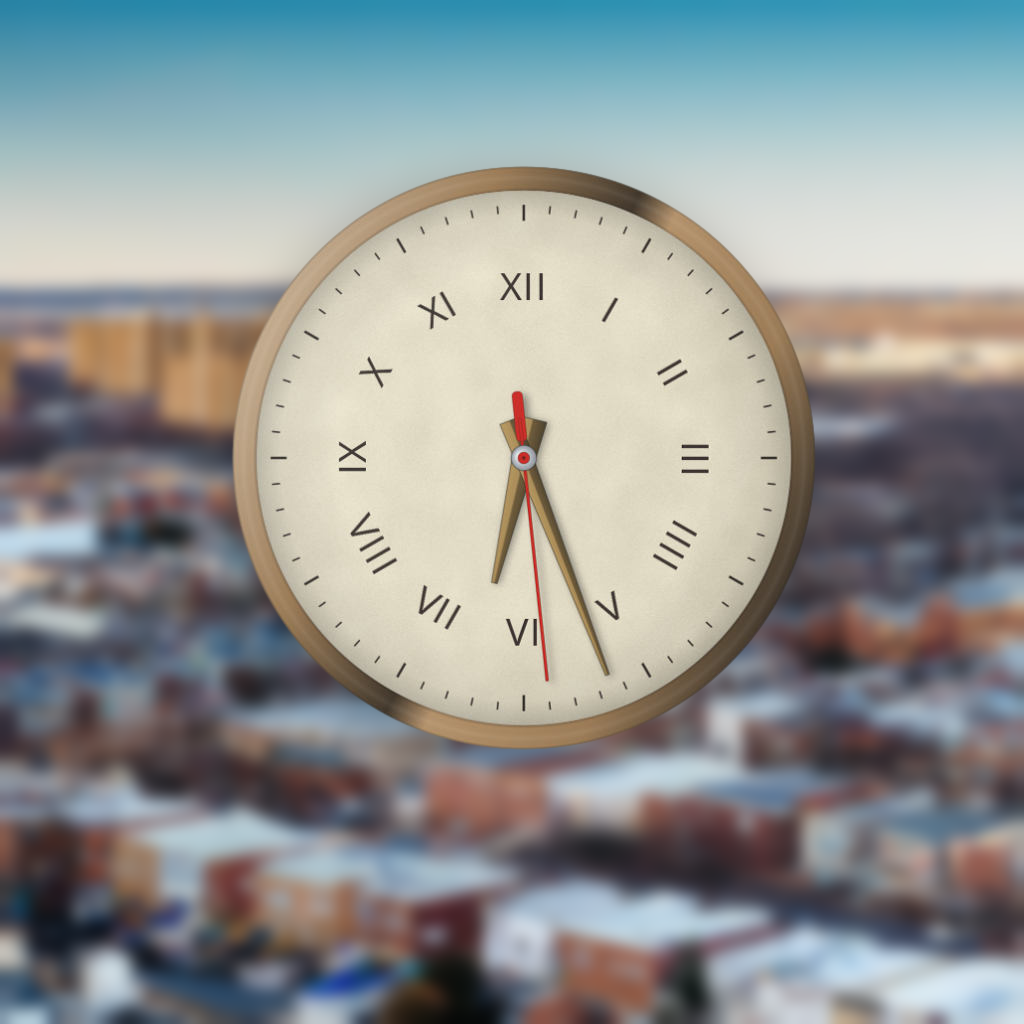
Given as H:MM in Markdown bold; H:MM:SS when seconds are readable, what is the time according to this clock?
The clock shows **6:26:29**
